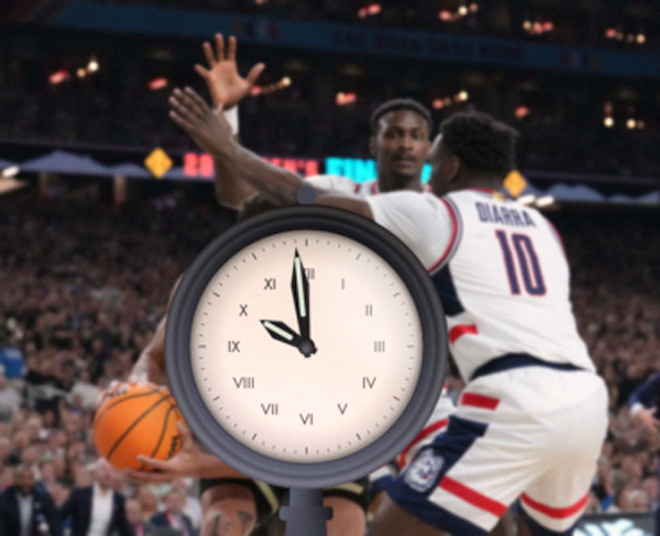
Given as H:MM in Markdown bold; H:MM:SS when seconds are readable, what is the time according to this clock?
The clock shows **9:59**
